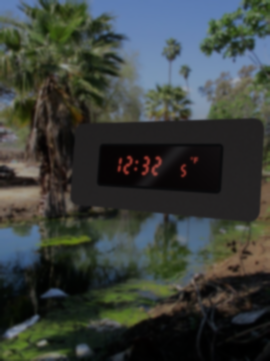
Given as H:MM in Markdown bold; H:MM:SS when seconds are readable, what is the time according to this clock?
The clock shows **12:32**
